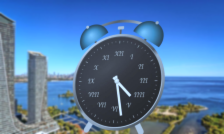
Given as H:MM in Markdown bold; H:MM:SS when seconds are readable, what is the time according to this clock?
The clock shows **4:28**
